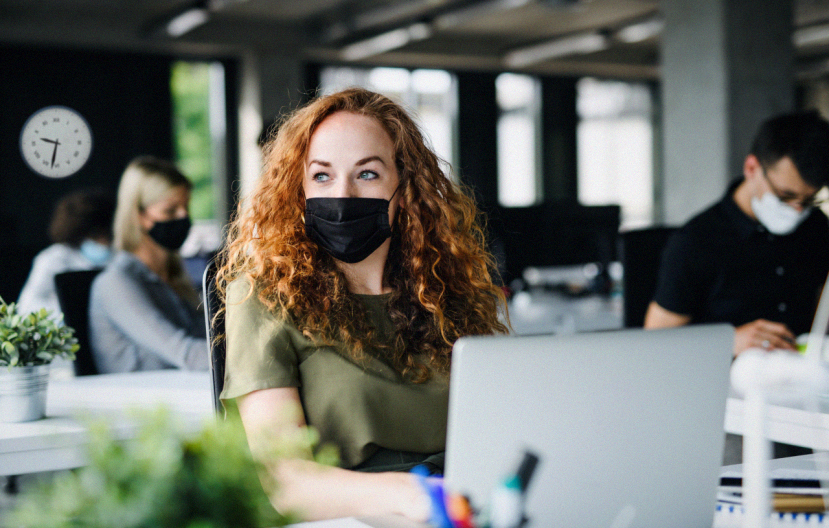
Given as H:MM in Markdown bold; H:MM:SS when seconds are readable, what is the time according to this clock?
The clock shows **9:32**
